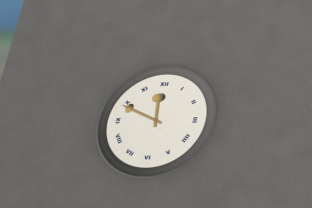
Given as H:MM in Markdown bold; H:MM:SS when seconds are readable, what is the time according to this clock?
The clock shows **11:49**
